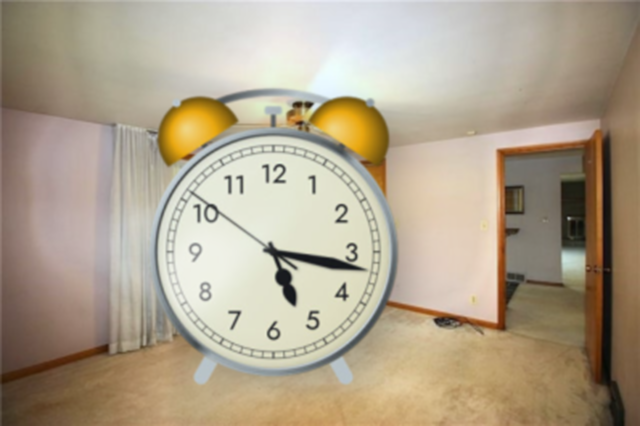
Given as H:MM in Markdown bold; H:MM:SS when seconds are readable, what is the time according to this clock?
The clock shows **5:16:51**
